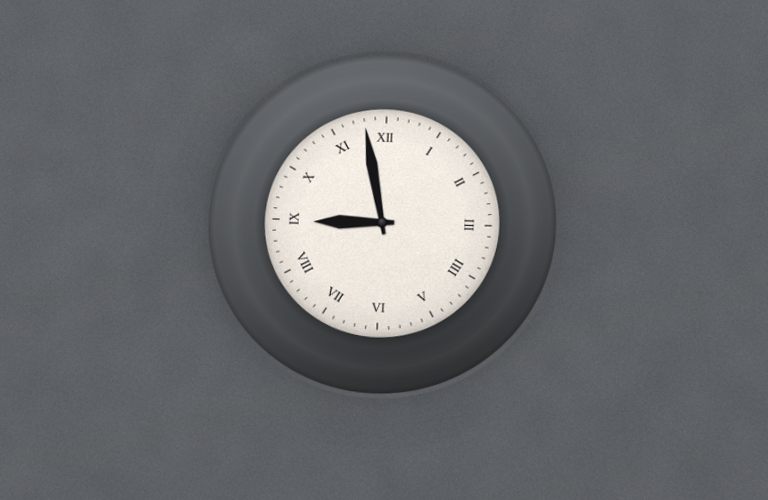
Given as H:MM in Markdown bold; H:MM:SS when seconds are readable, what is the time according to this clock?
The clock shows **8:58**
